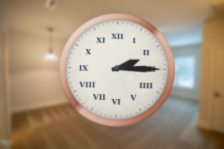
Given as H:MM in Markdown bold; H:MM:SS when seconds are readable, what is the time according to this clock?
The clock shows **2:15**
